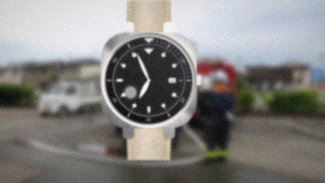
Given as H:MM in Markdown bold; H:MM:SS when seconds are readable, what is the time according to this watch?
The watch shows **6:56**
